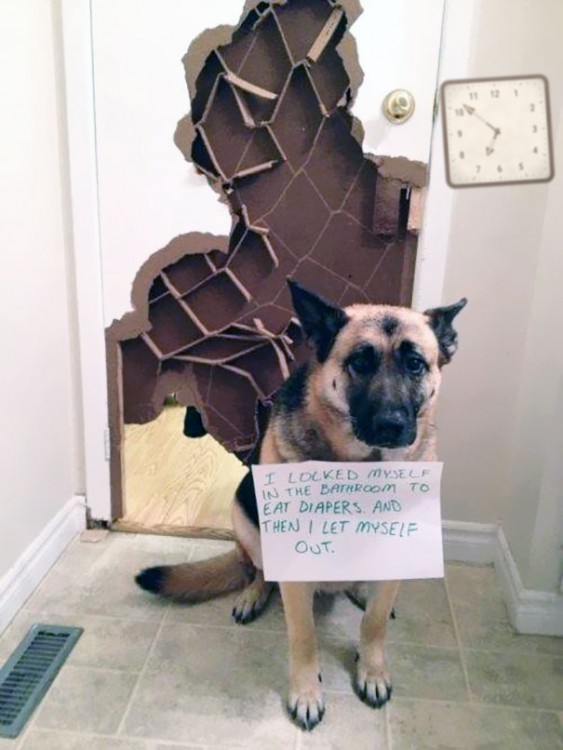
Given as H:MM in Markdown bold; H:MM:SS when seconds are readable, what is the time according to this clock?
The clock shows **6:52**
